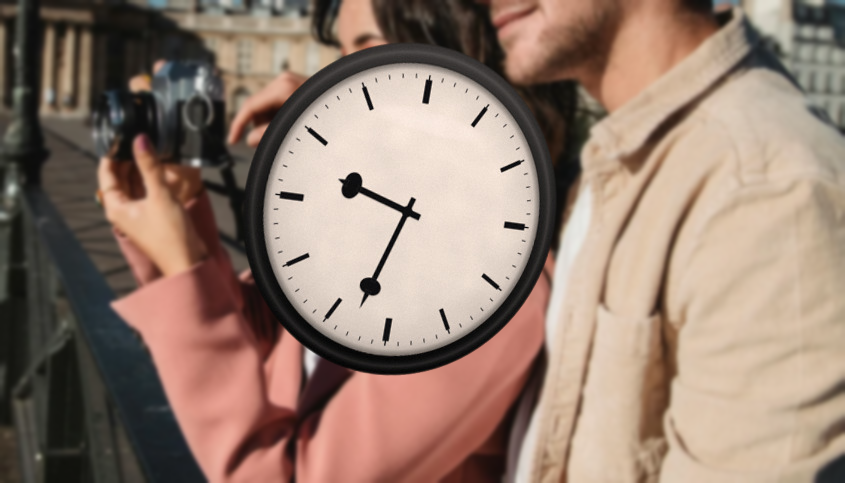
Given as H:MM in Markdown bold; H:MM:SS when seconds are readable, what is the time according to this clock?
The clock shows **9:33**
